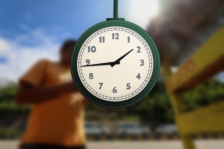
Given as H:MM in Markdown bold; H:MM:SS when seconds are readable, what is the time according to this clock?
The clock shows **1:44**
